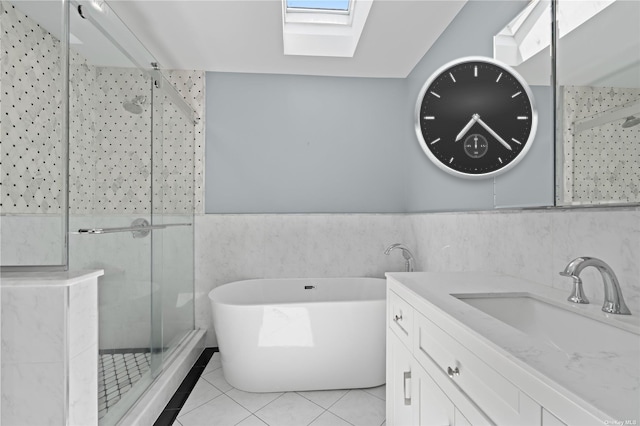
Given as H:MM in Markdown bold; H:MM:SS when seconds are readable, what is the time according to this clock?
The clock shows **7:22**
